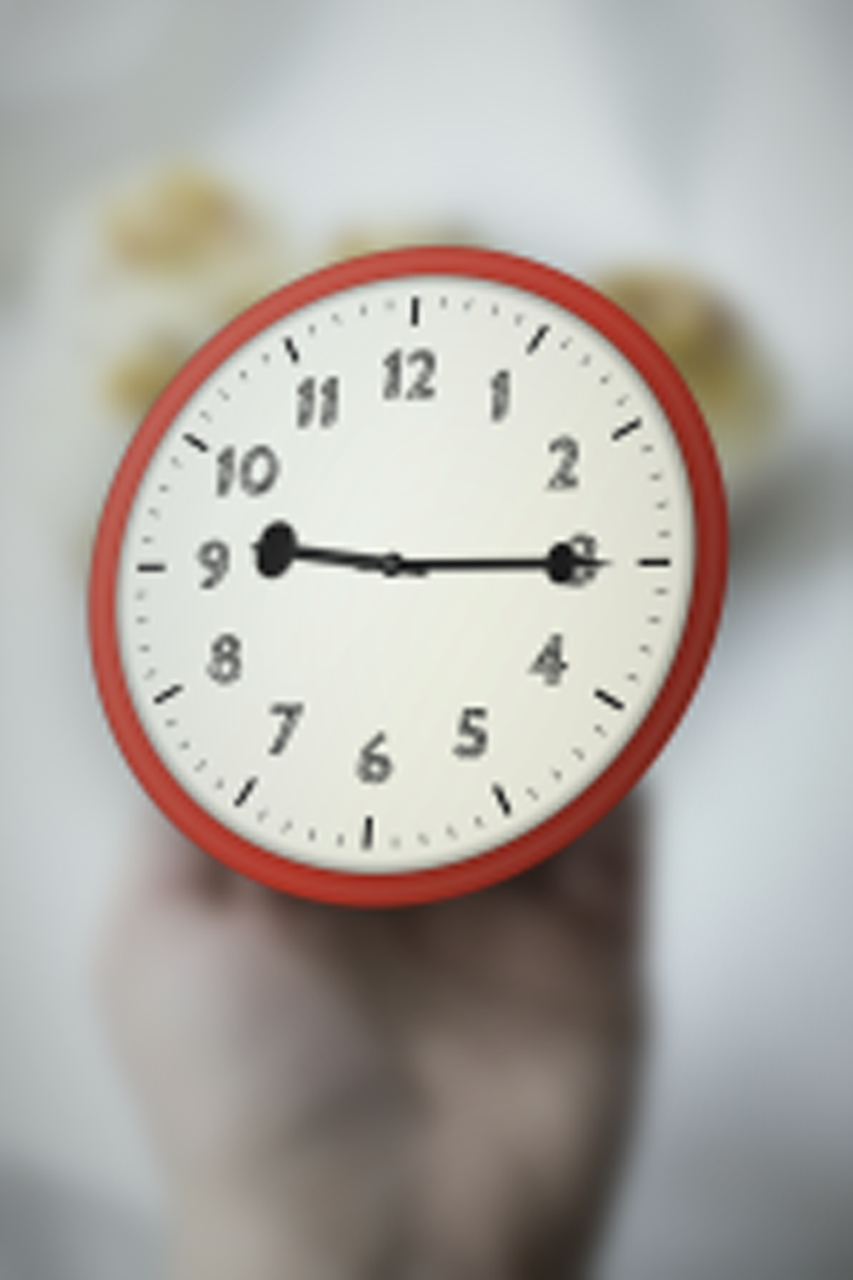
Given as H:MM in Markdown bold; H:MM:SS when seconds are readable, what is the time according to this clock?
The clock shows **9:15**
